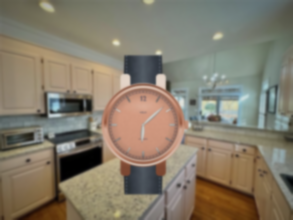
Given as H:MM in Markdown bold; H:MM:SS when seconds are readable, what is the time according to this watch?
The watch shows **6:08**
